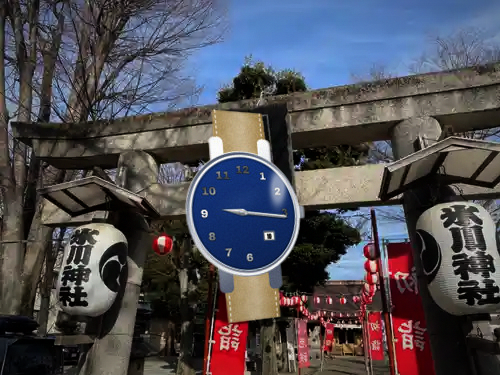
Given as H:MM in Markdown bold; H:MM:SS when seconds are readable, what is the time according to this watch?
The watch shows **9:16**
